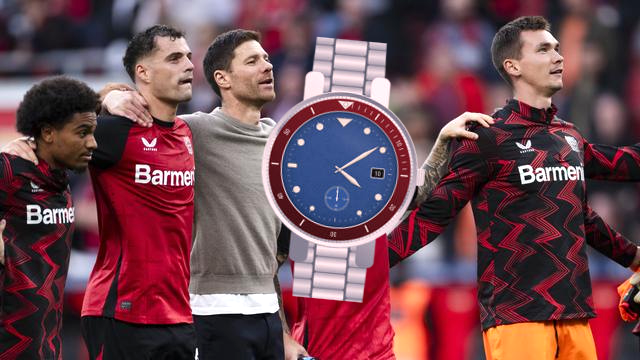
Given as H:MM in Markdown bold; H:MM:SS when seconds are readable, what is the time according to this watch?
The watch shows **4:09**
